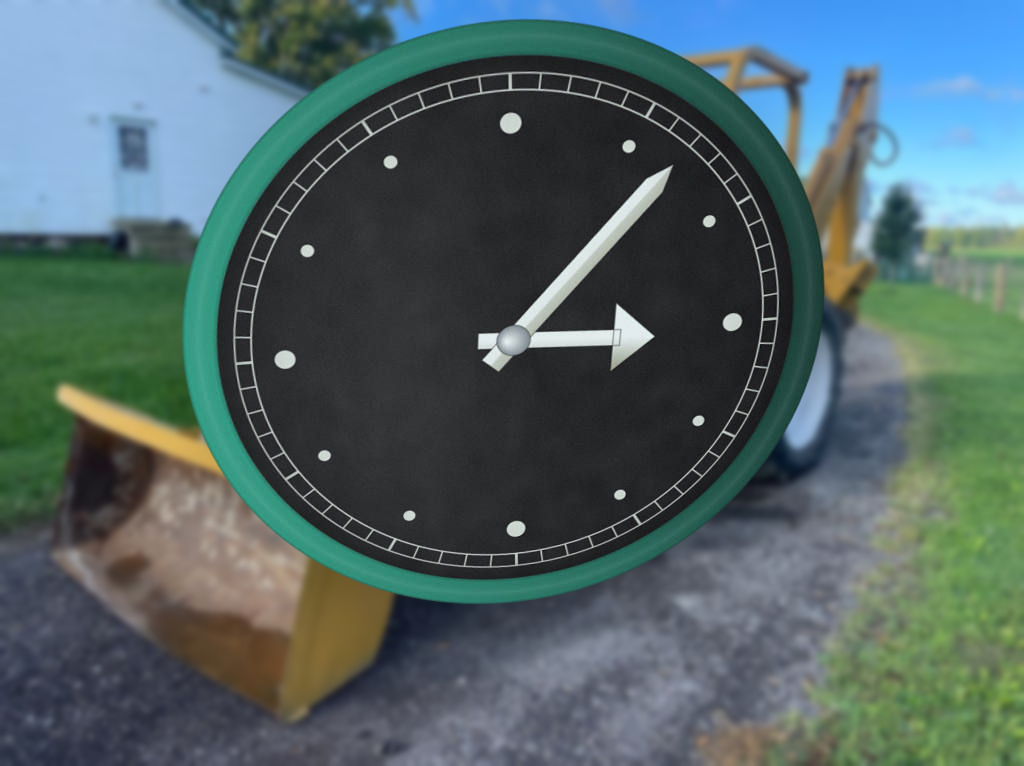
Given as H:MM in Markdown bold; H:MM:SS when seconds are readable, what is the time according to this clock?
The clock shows **3:07**
